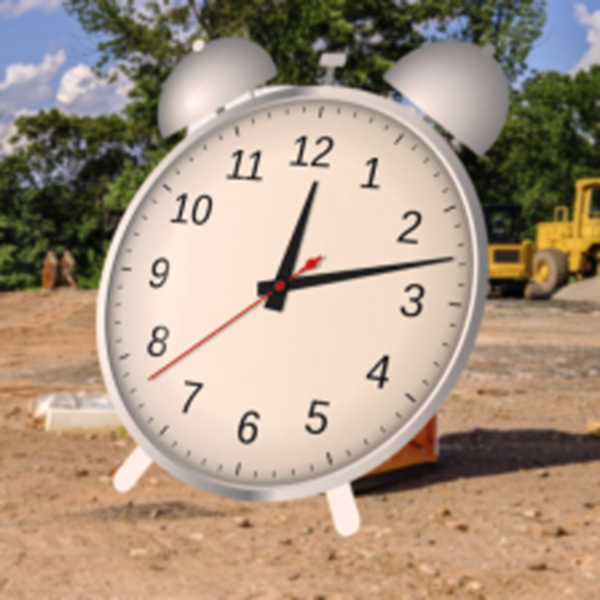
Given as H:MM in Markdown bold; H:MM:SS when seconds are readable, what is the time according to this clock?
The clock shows **12:12:38**
